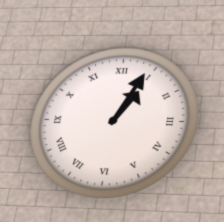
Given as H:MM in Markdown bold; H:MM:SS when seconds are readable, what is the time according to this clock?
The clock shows **1:04**
